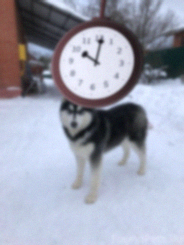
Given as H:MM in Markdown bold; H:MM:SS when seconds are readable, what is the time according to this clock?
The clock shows **10:01**
